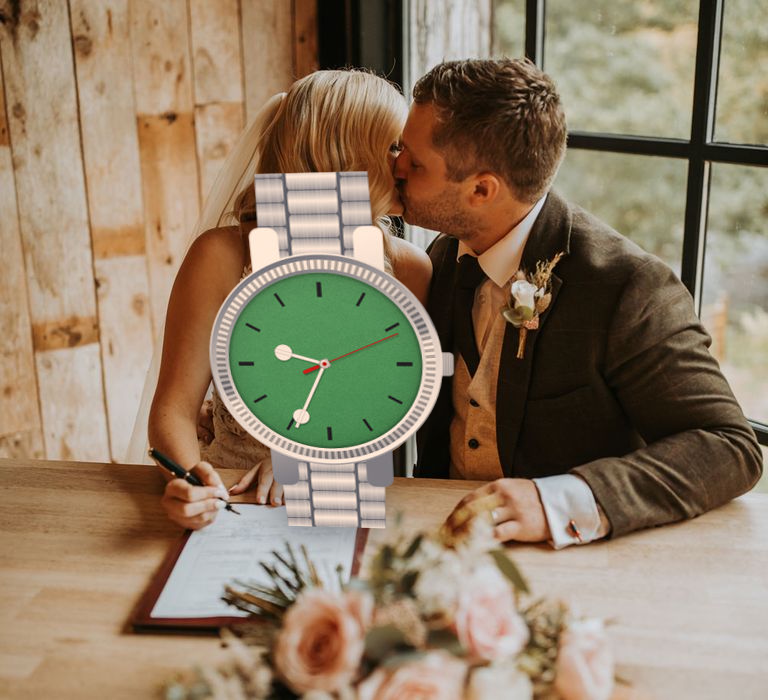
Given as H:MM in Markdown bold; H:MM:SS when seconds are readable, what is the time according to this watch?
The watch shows **9:34:11**
